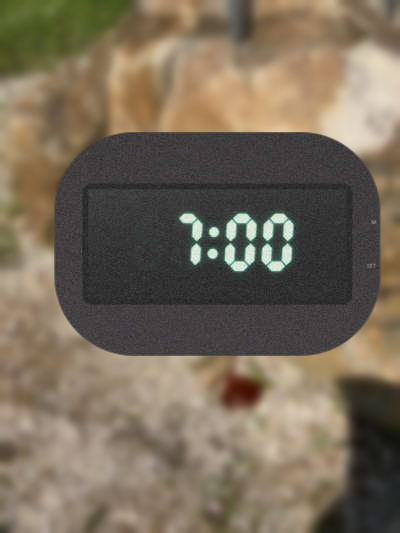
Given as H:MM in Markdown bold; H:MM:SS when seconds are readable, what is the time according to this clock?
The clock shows **7:00**
